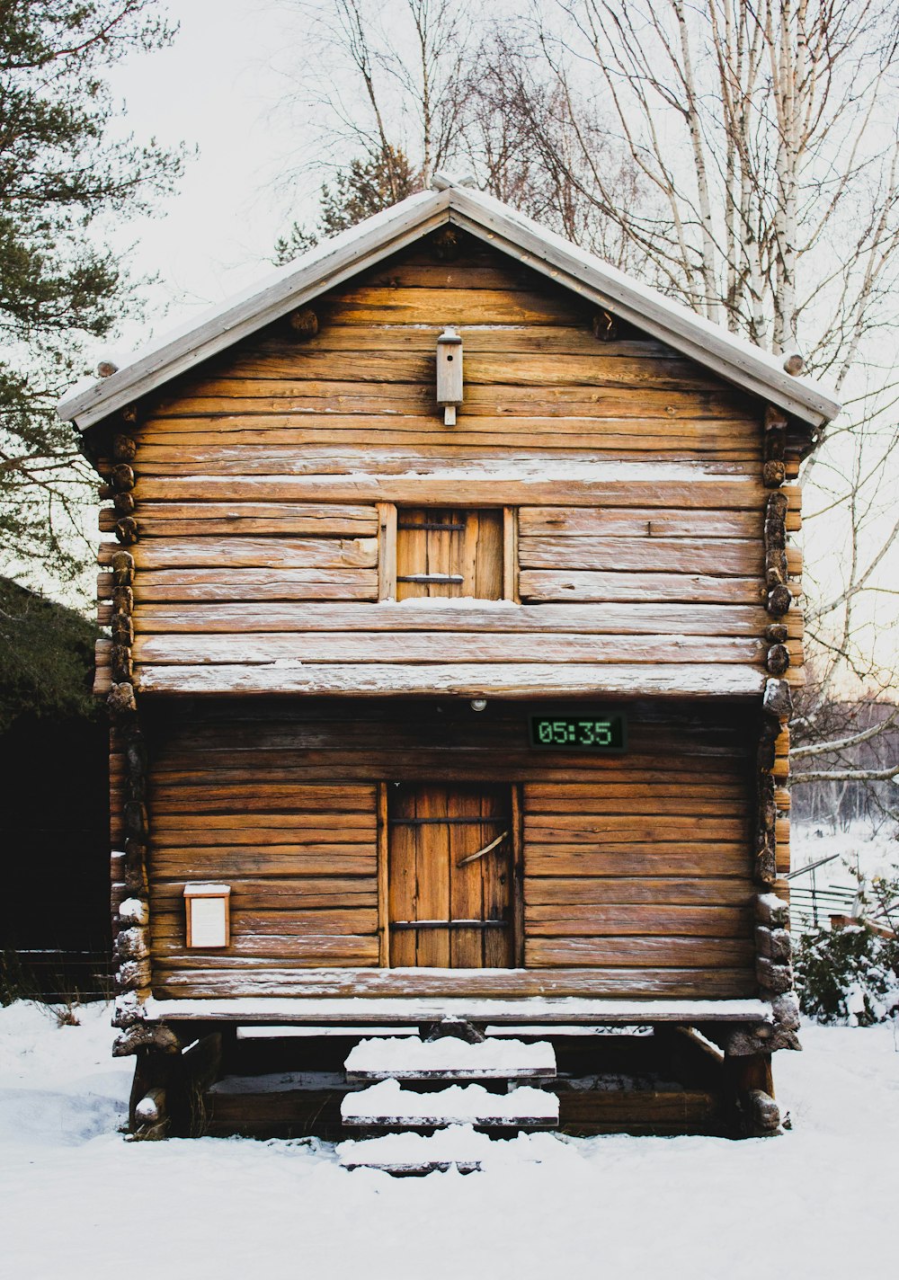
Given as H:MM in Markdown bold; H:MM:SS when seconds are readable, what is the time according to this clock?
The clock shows **5:35**
